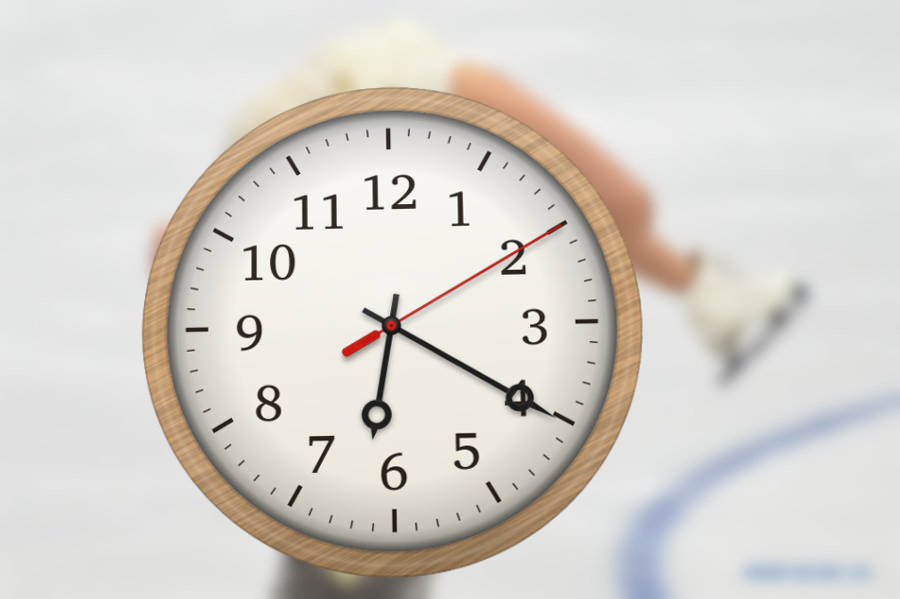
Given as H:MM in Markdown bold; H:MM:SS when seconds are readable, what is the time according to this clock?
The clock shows **6:20:10**
